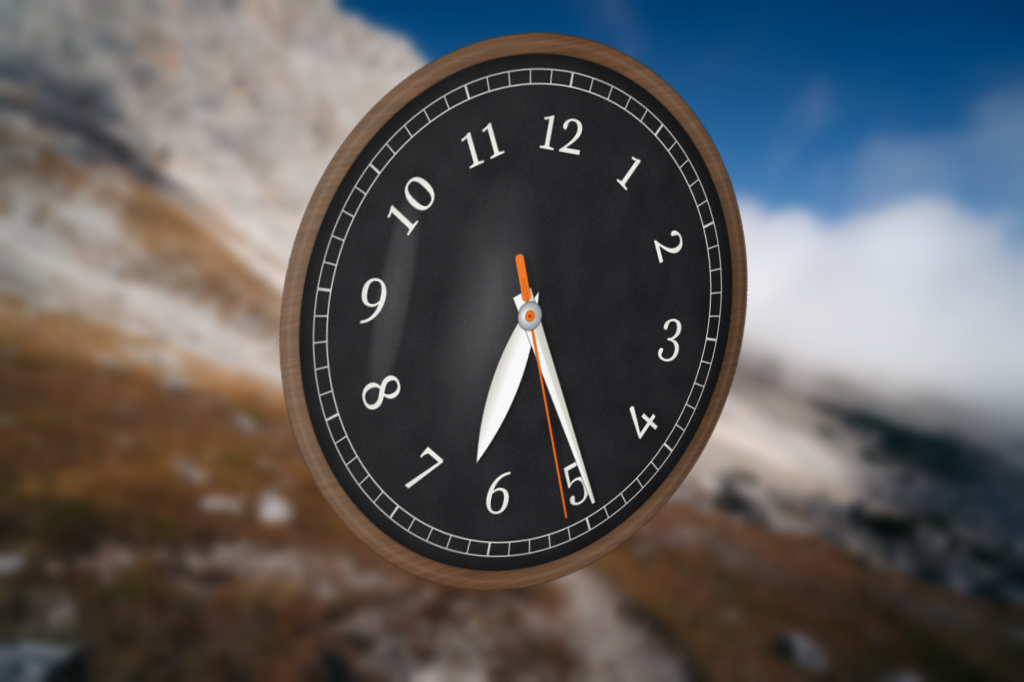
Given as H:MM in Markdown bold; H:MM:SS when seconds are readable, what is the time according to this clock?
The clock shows **6:24:26**
